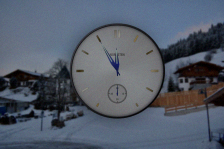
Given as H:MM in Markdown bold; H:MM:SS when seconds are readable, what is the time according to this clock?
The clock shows **11:55**
